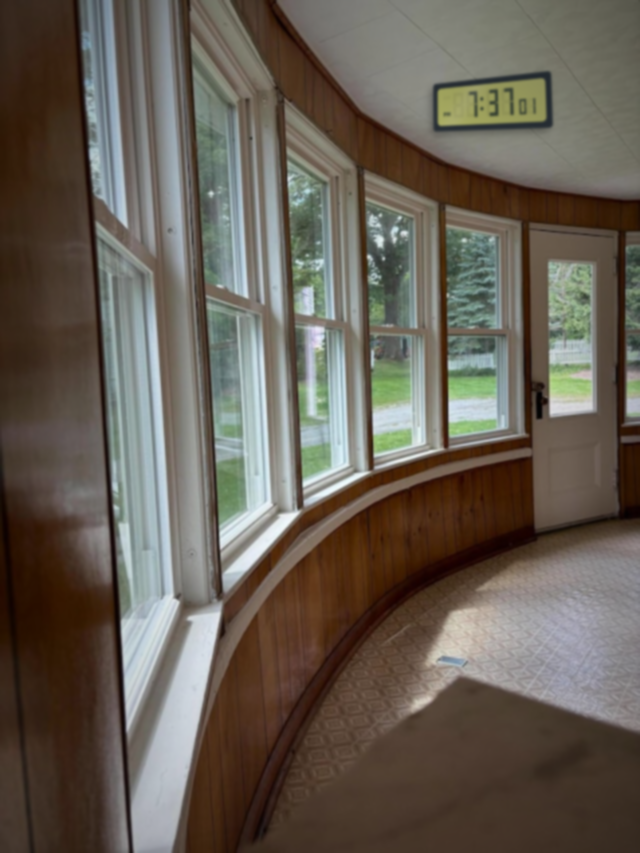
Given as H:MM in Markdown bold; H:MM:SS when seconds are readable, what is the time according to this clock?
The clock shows **7:37:01**
